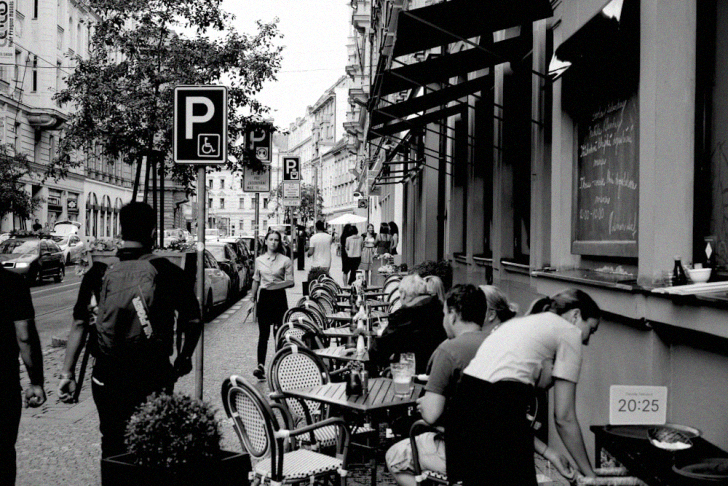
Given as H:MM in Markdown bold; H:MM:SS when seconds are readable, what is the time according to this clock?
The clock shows **20:25**
